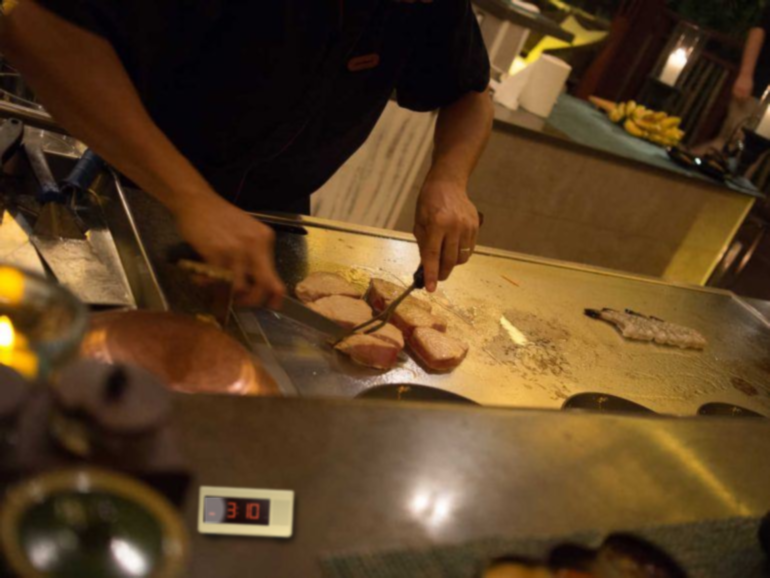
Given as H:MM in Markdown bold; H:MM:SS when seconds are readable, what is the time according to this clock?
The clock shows **3:10**
